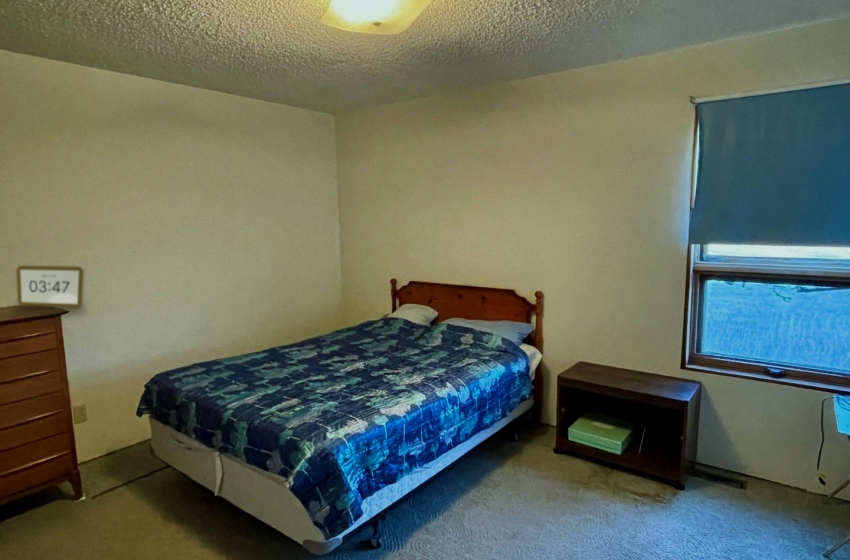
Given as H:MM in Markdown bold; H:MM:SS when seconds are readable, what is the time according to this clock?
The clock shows **3:47**
